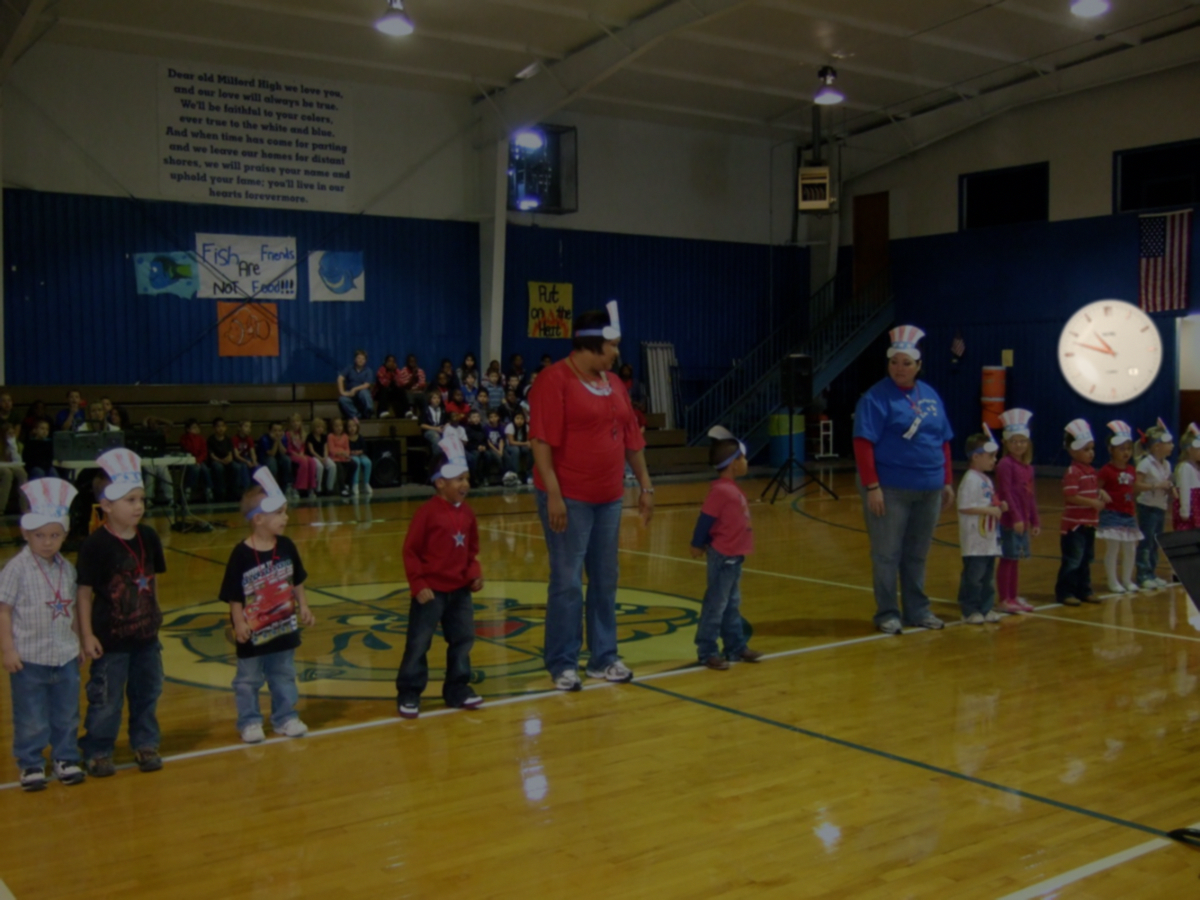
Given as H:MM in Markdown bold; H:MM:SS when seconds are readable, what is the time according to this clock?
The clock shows **10:48**
